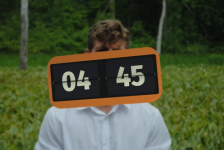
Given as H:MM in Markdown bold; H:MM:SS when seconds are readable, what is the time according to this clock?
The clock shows **4:45**
